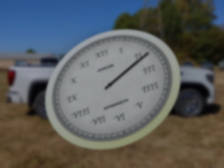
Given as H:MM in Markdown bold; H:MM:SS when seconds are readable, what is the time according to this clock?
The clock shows **2:11**
